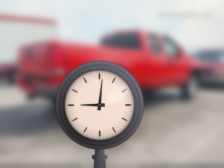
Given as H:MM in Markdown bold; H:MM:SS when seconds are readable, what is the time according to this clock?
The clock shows **9:01**
